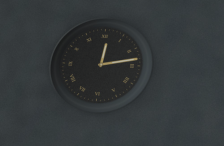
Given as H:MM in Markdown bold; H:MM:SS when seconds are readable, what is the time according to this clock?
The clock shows **12:13**
